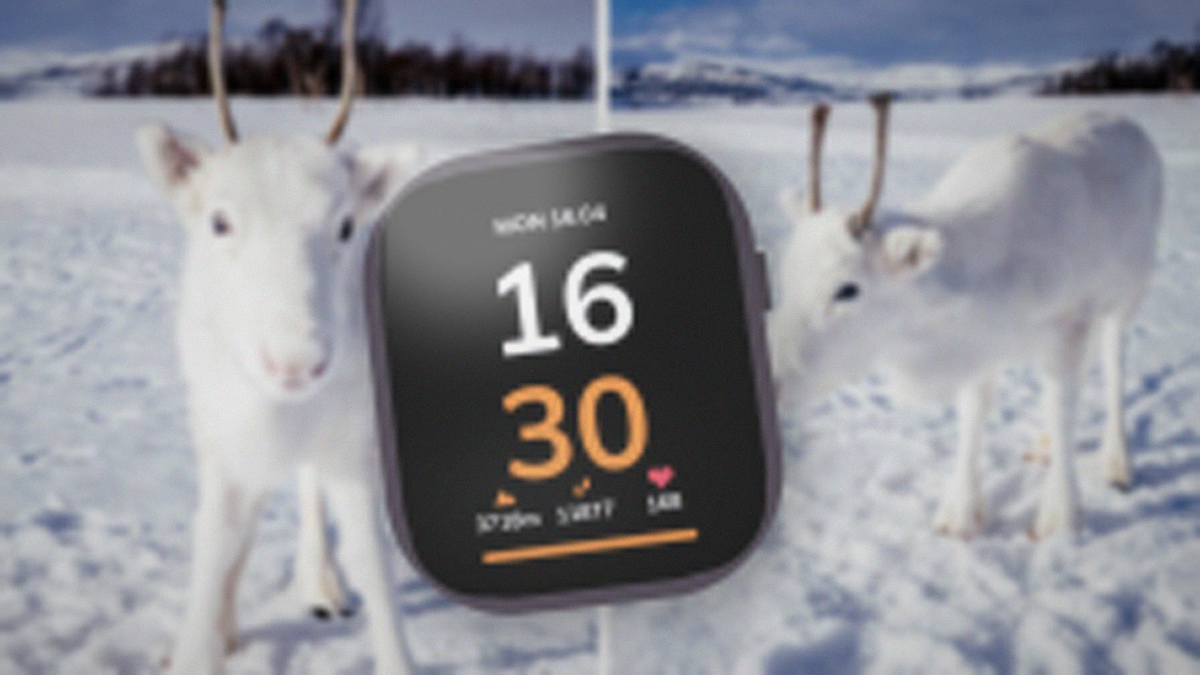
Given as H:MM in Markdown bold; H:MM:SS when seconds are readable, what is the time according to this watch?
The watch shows **16:30**
